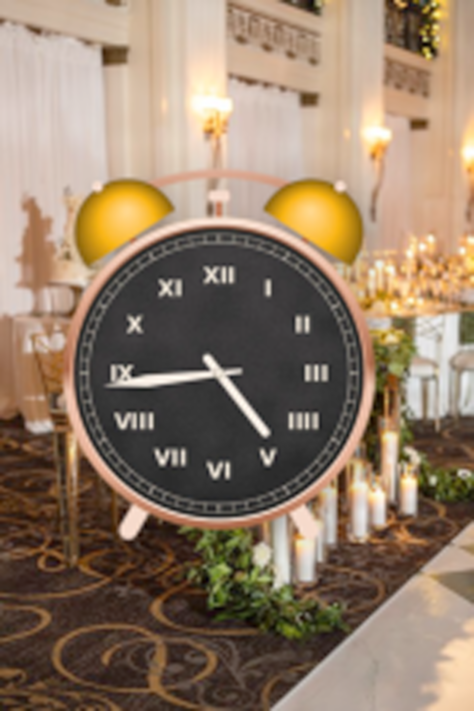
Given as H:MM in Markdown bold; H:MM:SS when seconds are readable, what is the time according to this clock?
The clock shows **4:44**
